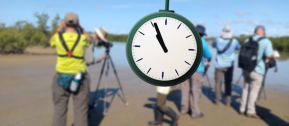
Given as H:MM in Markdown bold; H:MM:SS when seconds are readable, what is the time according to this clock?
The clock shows **10:56**
